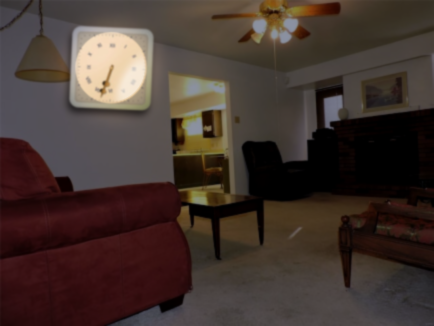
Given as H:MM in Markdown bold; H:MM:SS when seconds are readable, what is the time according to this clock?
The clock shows **6:33**
